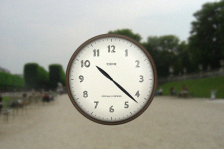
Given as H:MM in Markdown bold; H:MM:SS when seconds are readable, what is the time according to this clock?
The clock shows **10:22**
